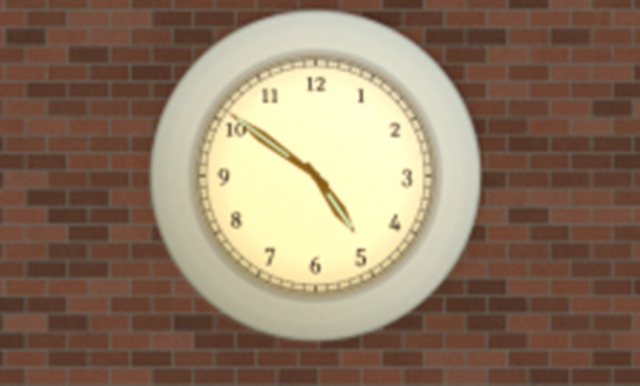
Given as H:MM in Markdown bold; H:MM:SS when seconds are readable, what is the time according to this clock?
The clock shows **4:51**
